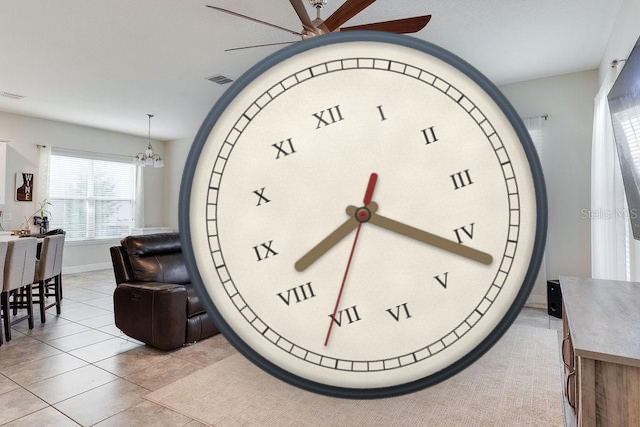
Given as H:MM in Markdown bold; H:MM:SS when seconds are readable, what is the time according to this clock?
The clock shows **8:21:36**
